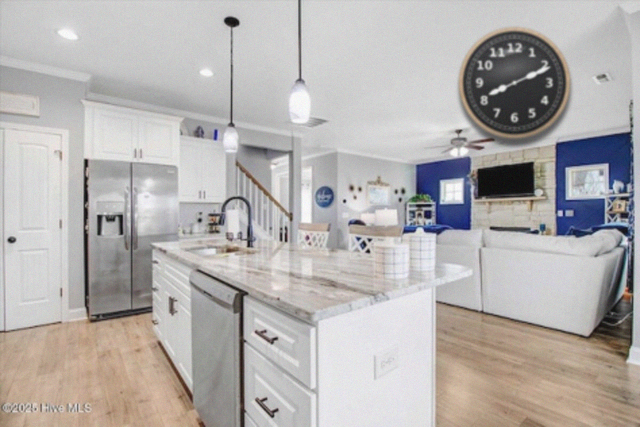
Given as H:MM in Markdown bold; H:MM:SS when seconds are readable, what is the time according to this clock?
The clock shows **8:11**
